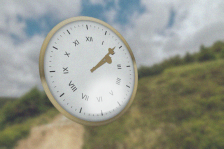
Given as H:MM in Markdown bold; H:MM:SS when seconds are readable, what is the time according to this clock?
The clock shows **2:09**
